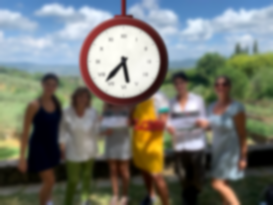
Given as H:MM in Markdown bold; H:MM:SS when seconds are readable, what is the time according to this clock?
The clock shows **5:37**
